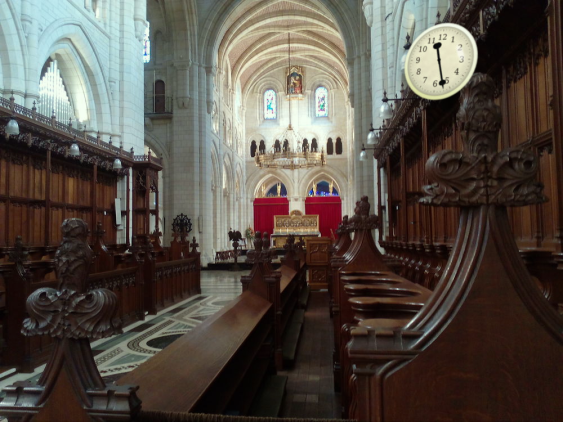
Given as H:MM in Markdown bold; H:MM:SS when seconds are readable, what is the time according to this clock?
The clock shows **11:27**
